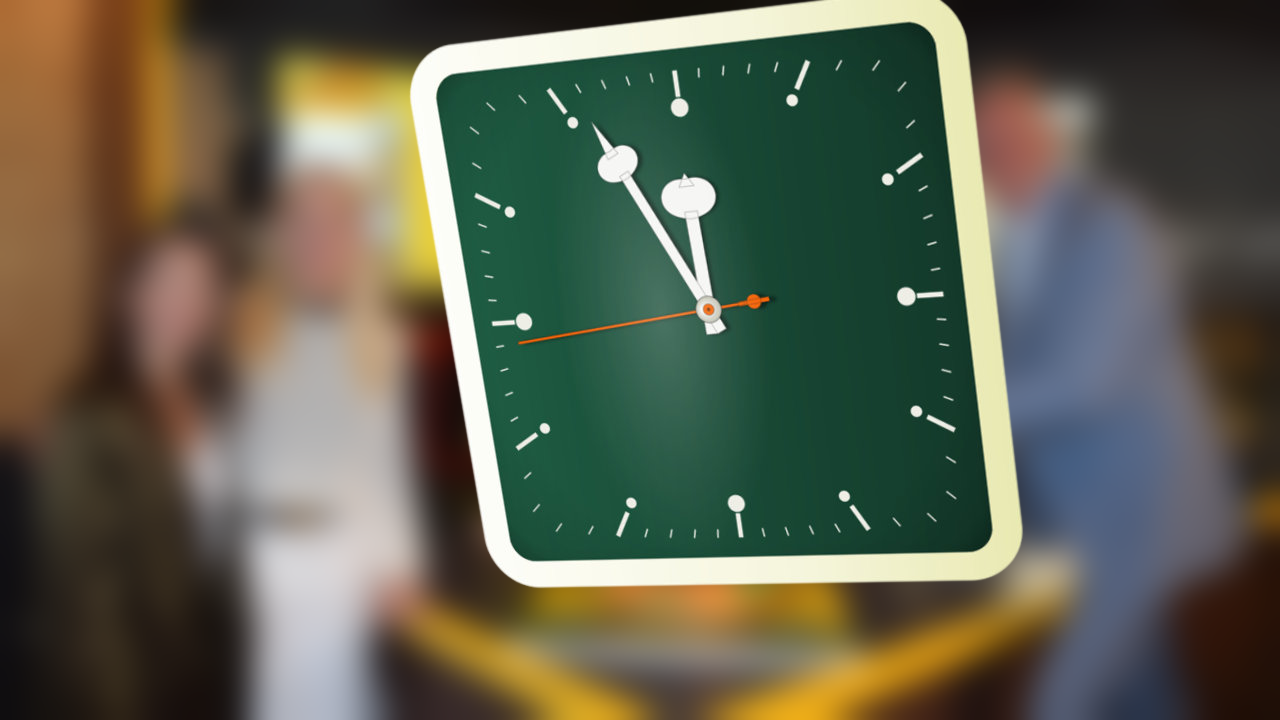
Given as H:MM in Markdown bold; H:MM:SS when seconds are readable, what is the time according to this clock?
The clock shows **11:55:44**
